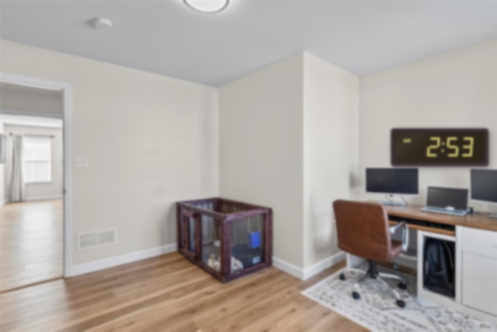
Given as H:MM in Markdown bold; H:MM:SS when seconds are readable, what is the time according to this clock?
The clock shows **2:53**
